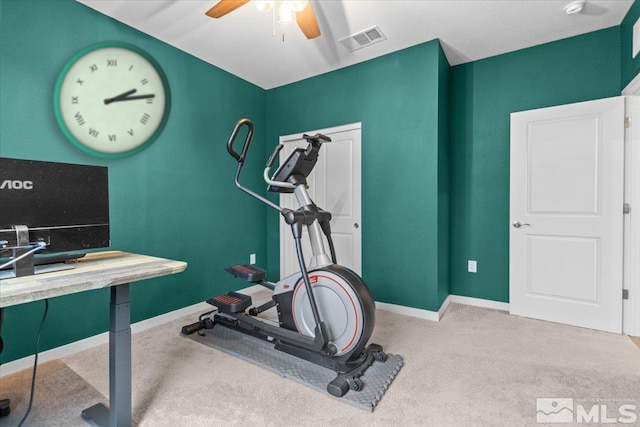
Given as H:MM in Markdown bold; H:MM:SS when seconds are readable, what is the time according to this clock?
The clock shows **2:14**
